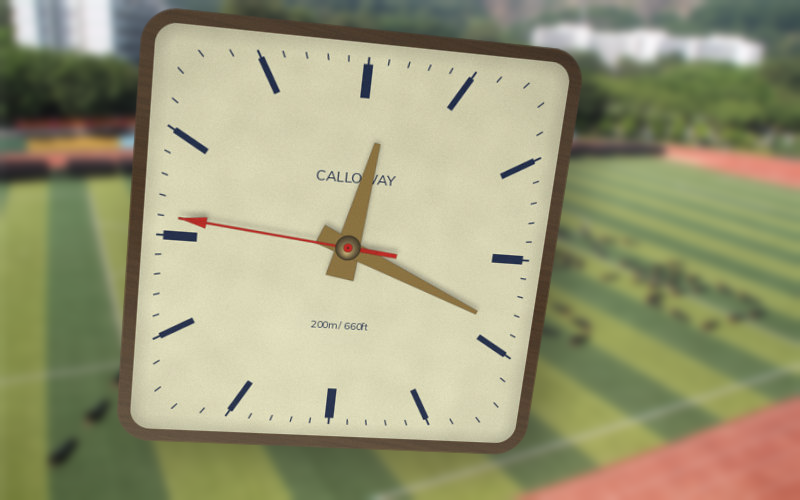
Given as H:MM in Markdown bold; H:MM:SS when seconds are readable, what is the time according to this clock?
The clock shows **12:18:46**
